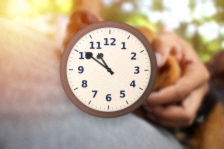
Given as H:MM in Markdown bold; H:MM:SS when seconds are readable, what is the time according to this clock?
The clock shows **10:51**
